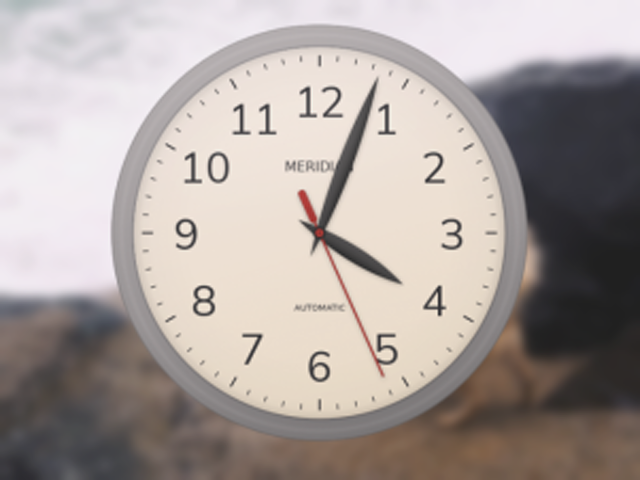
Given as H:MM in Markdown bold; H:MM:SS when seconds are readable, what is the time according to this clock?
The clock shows **4:03:26**
